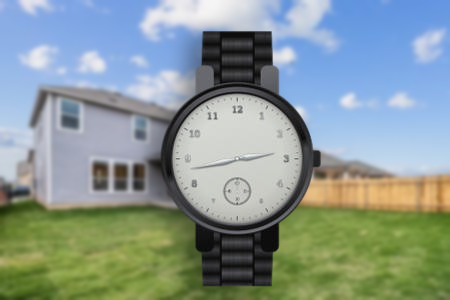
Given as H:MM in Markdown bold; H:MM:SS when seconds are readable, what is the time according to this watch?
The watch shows **2:43**
